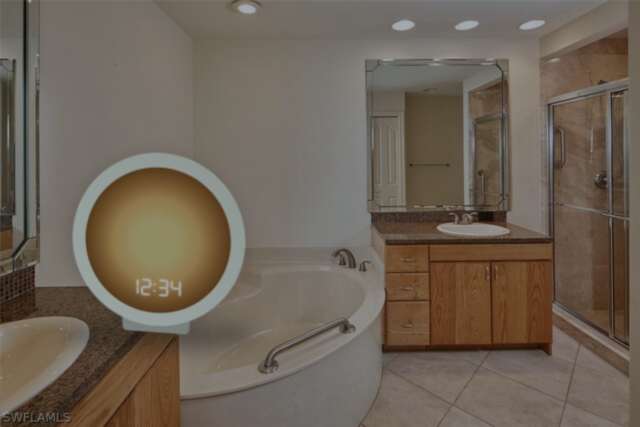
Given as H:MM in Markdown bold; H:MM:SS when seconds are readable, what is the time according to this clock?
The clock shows **12:34**
